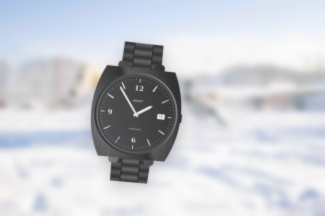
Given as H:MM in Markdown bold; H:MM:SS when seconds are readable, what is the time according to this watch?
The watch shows **1:54**
